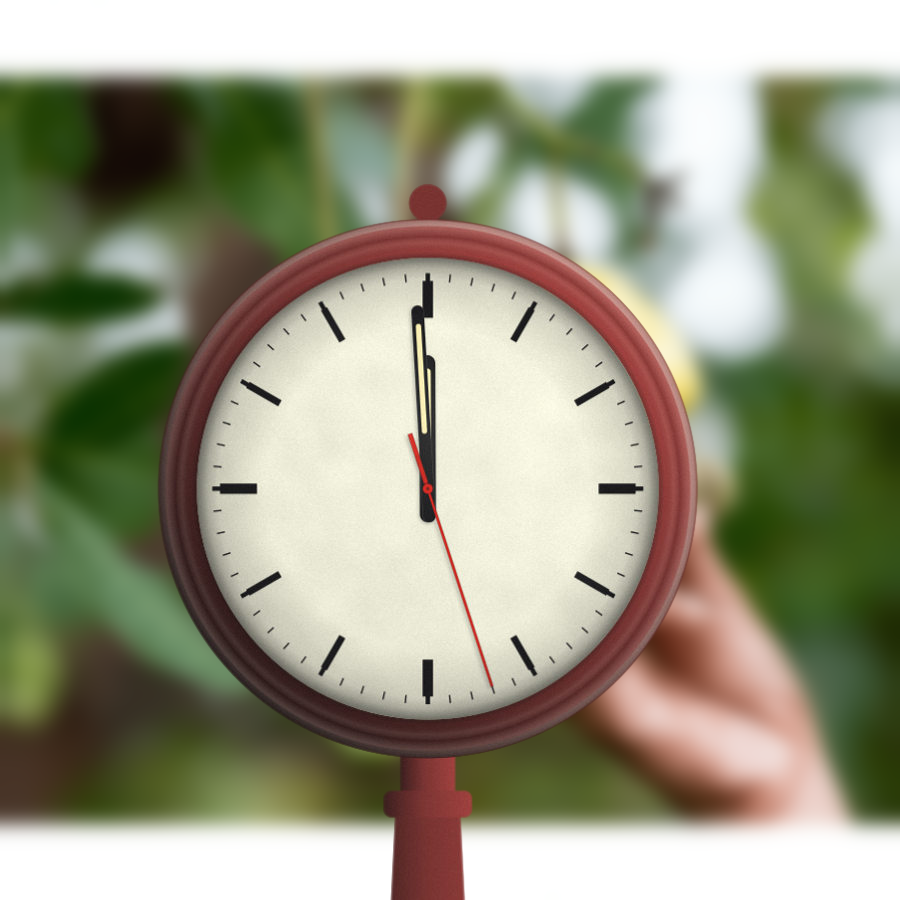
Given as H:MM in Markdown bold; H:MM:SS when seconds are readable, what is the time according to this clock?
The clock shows **11:59:27**
